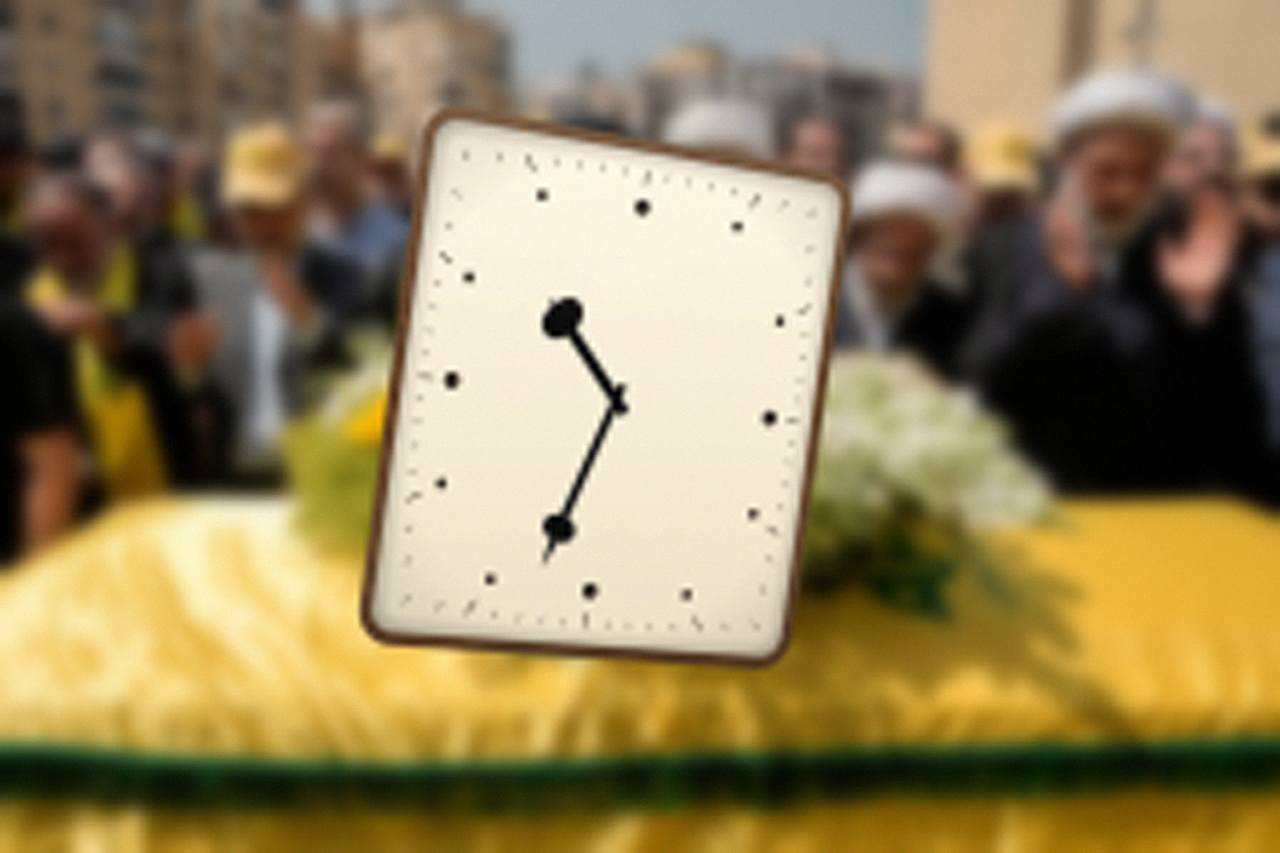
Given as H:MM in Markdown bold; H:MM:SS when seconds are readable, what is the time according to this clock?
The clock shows **10:33**
